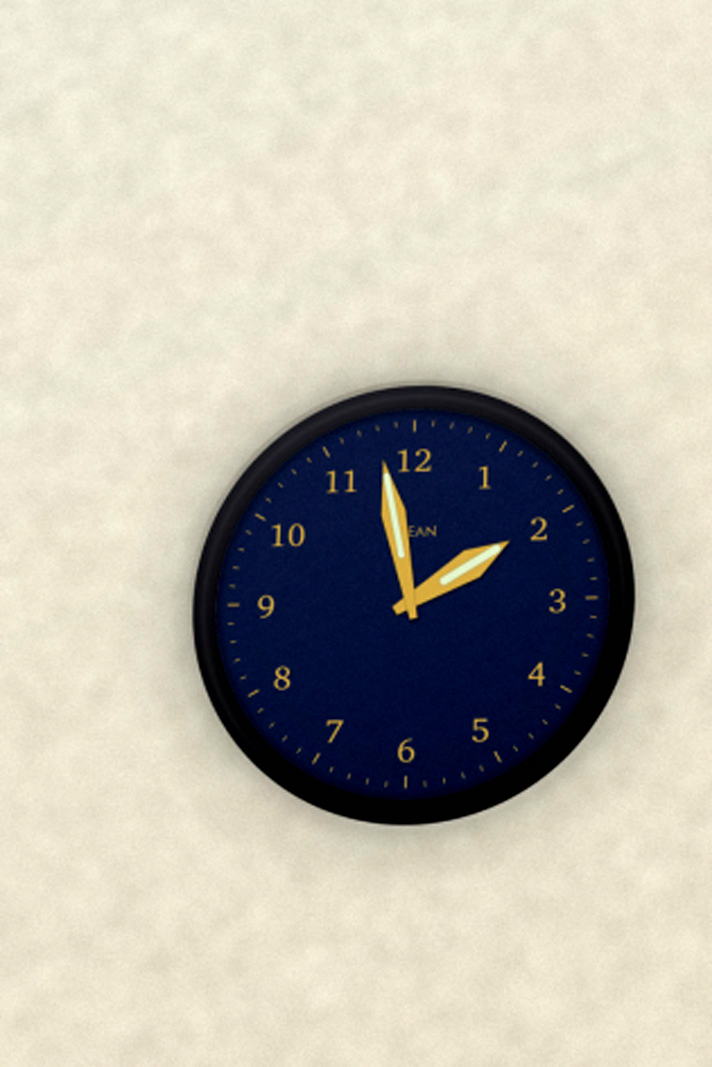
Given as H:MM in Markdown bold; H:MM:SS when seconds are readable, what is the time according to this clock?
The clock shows **1:58**
